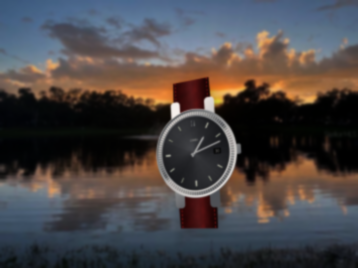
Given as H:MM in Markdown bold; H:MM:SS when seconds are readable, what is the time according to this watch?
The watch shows **1:12**
